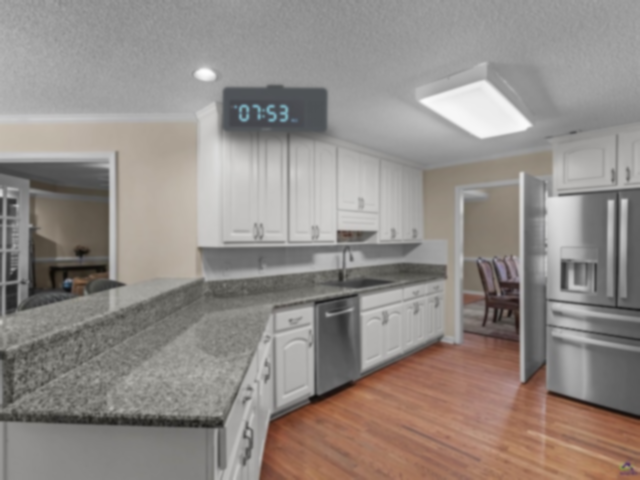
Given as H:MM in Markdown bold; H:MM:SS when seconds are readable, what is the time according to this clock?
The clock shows **7:53**
